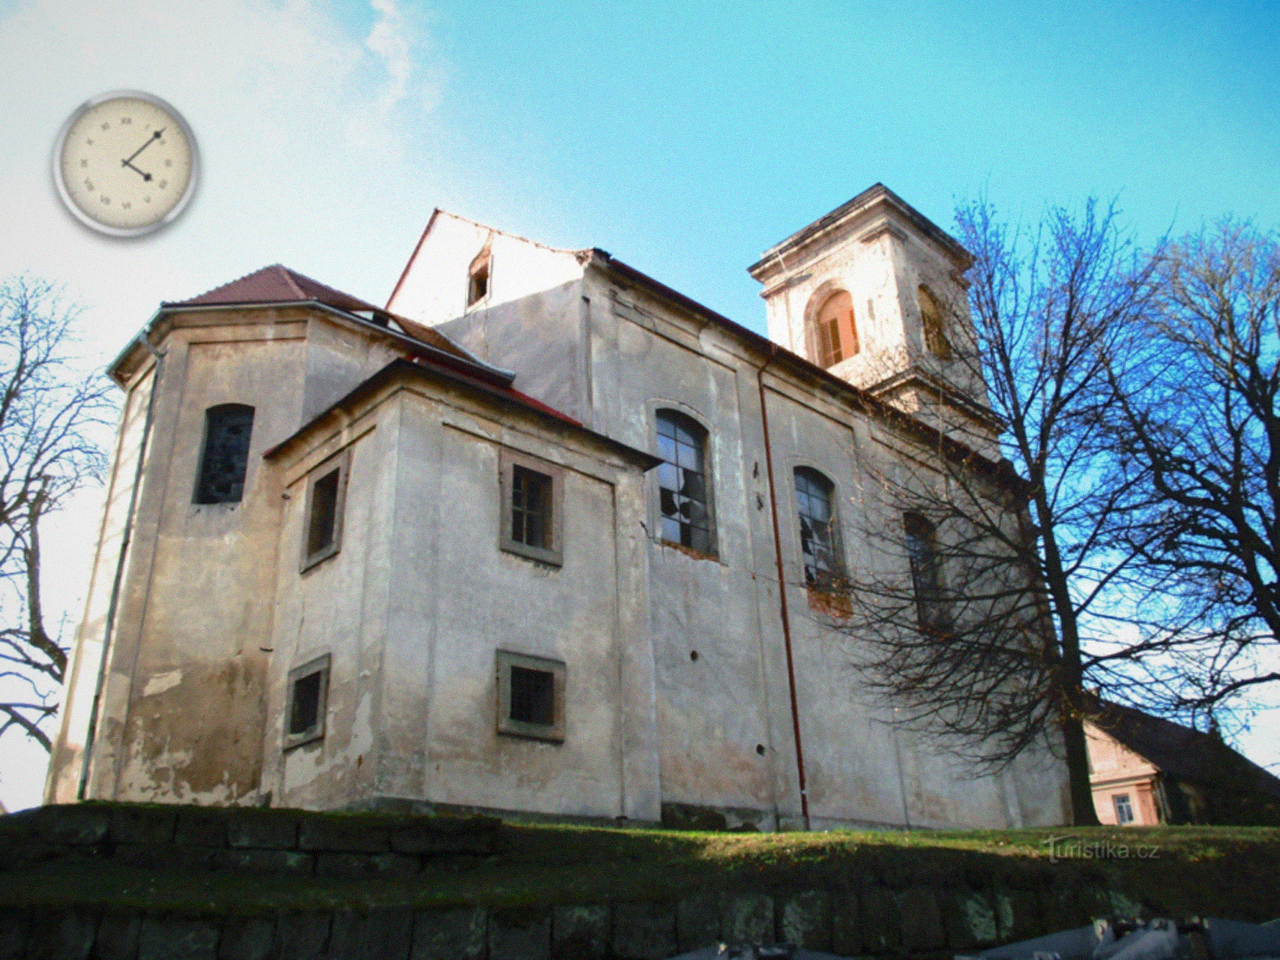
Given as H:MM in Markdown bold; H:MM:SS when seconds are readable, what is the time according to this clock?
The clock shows **4:08**
